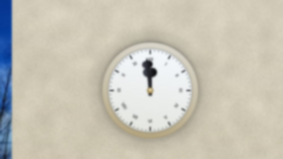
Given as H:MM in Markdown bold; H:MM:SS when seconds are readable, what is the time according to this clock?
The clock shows **11:59**
